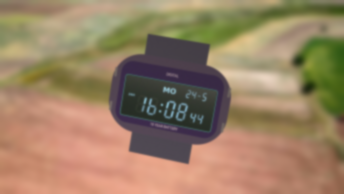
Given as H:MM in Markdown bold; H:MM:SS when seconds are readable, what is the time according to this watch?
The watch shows **16:08:44**
